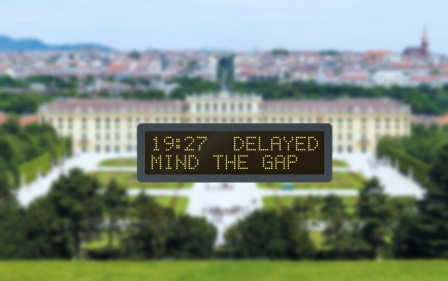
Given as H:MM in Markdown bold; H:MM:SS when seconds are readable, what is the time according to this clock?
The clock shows **19:27**
